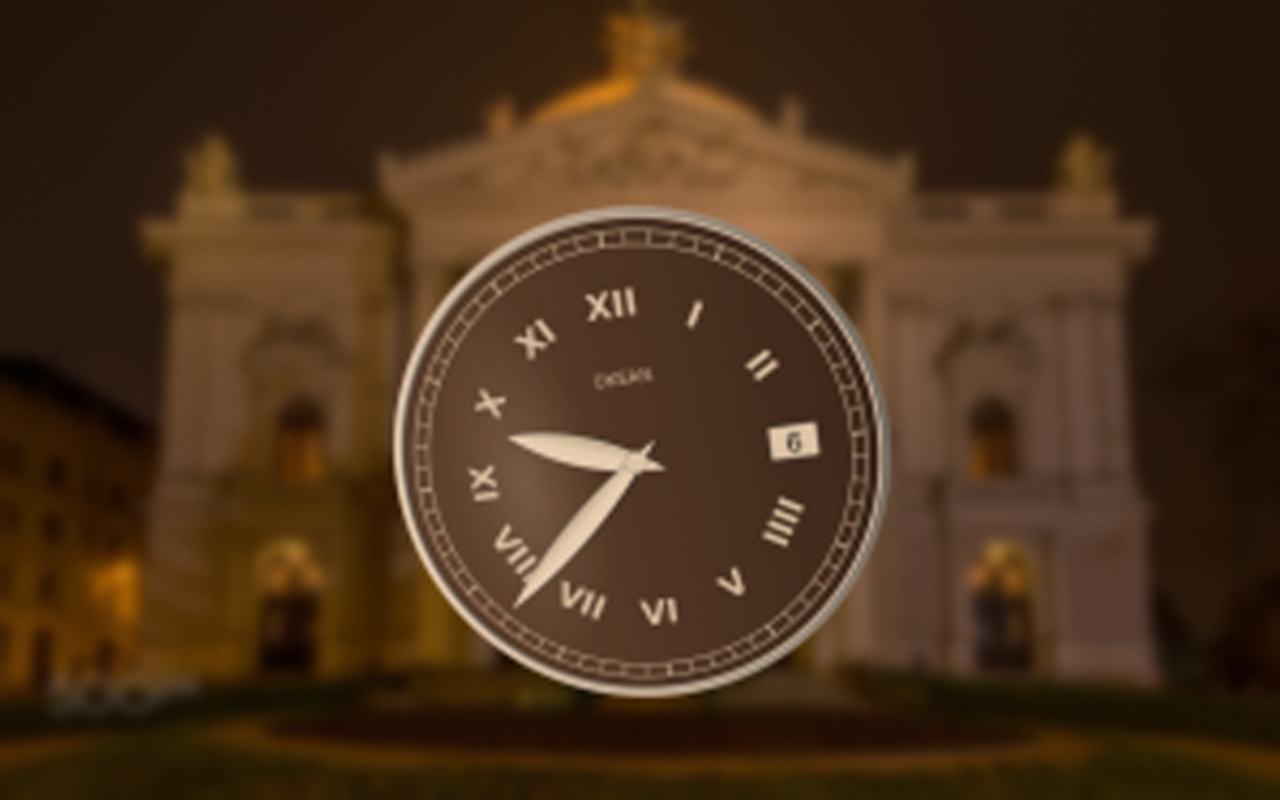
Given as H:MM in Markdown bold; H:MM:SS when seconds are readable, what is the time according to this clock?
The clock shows **9:38**
